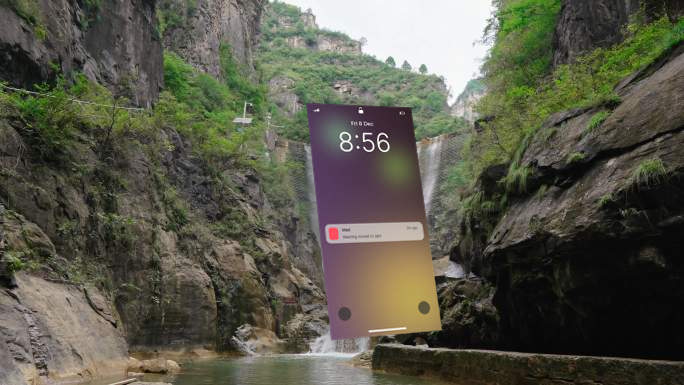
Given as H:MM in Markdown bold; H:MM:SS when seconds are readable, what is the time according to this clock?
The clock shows **8:56**
